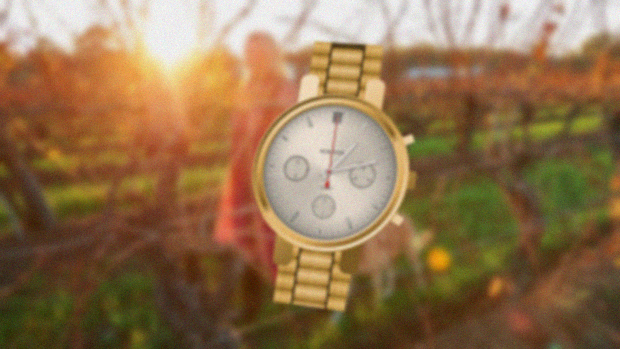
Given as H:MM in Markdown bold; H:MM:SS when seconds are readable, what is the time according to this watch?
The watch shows **1:12**
